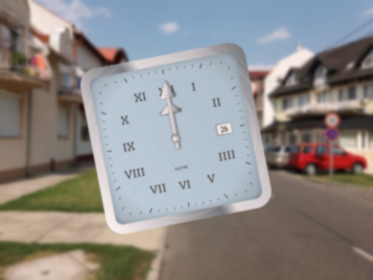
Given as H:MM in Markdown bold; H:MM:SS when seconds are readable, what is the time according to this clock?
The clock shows **12:00**
